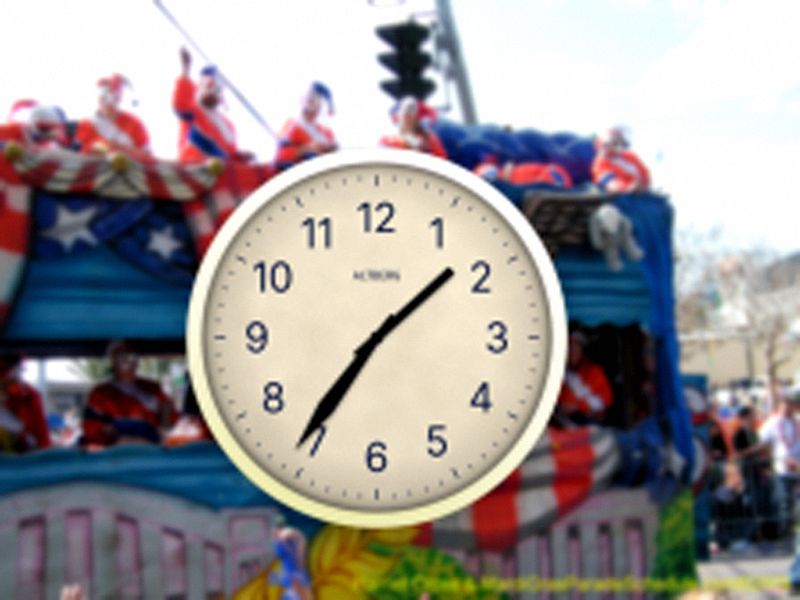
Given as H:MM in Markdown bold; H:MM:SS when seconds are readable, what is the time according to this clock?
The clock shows **1:36**
